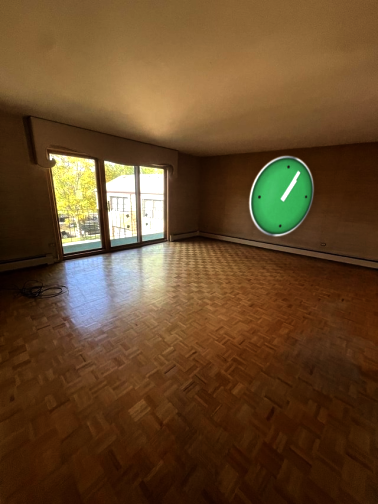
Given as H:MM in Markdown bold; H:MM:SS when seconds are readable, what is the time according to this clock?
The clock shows **1:05**
